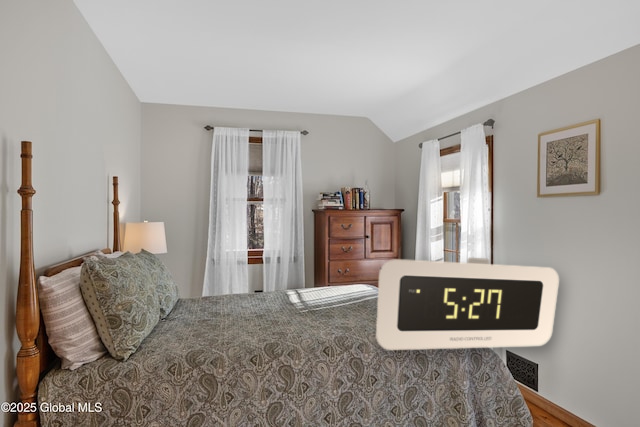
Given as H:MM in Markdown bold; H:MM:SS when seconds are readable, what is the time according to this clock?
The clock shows **5:27**
